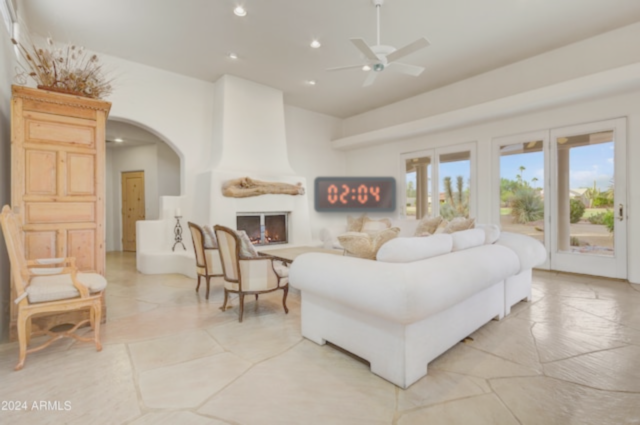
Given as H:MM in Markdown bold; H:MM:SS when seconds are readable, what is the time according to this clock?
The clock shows **2:04**
